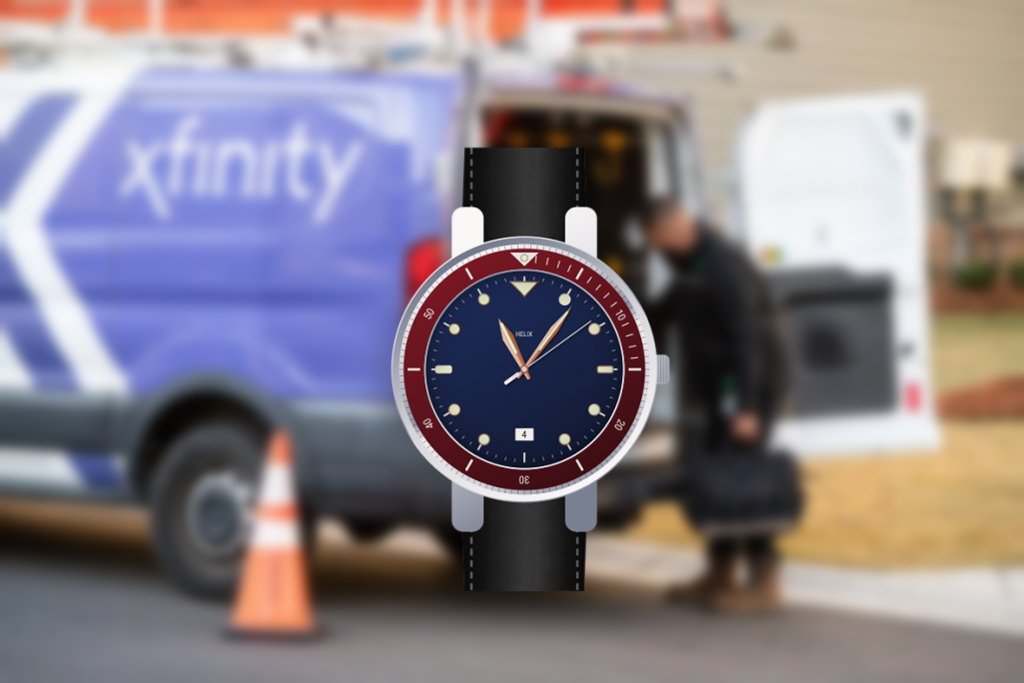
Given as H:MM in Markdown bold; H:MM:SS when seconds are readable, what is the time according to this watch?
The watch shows **11:06:09**
